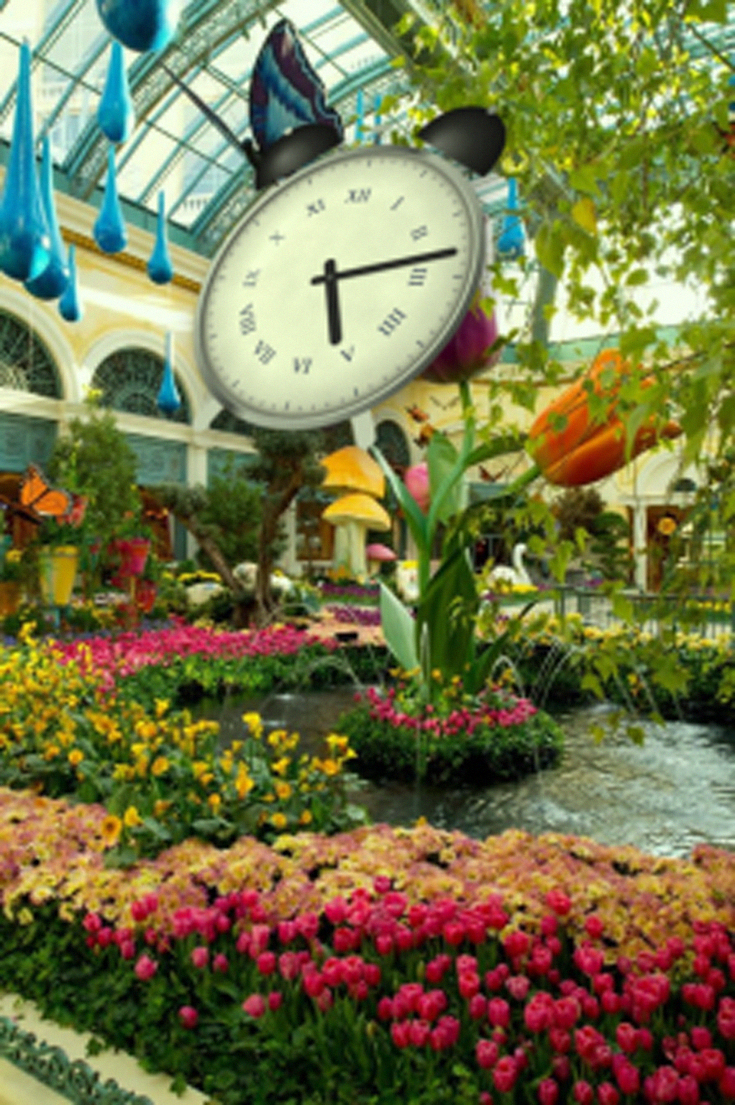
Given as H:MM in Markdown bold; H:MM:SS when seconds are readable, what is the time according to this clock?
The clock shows **5:13**
